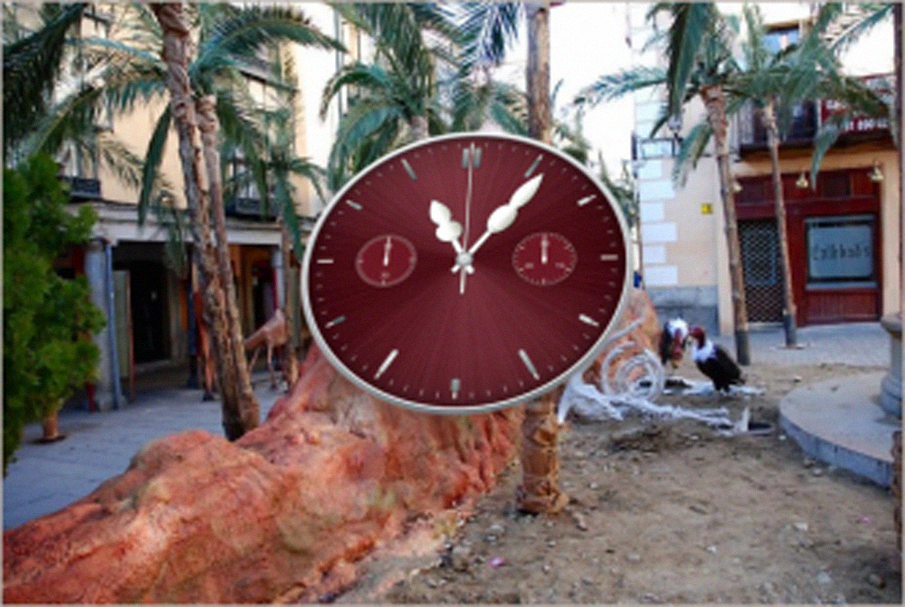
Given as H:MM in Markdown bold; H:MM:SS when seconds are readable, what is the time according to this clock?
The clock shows **11:06**
